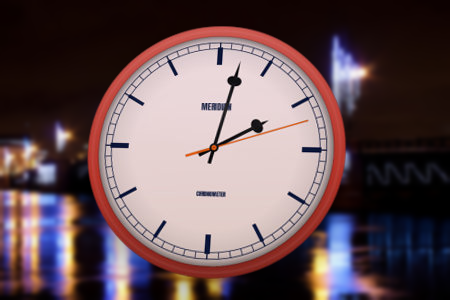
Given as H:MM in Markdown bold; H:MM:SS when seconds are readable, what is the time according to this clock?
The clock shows **2:02:12**
